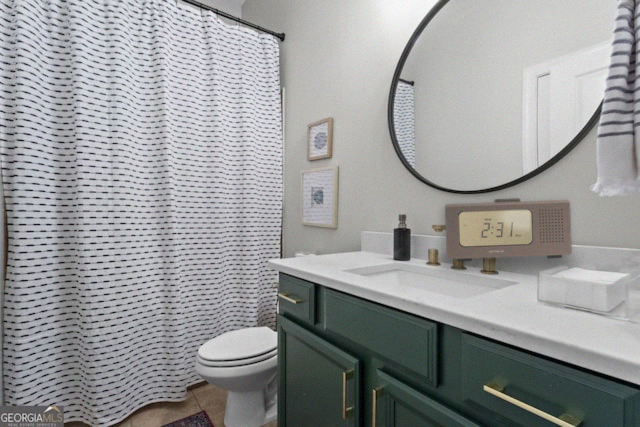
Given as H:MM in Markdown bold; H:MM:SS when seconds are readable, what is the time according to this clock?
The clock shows **2:31**
